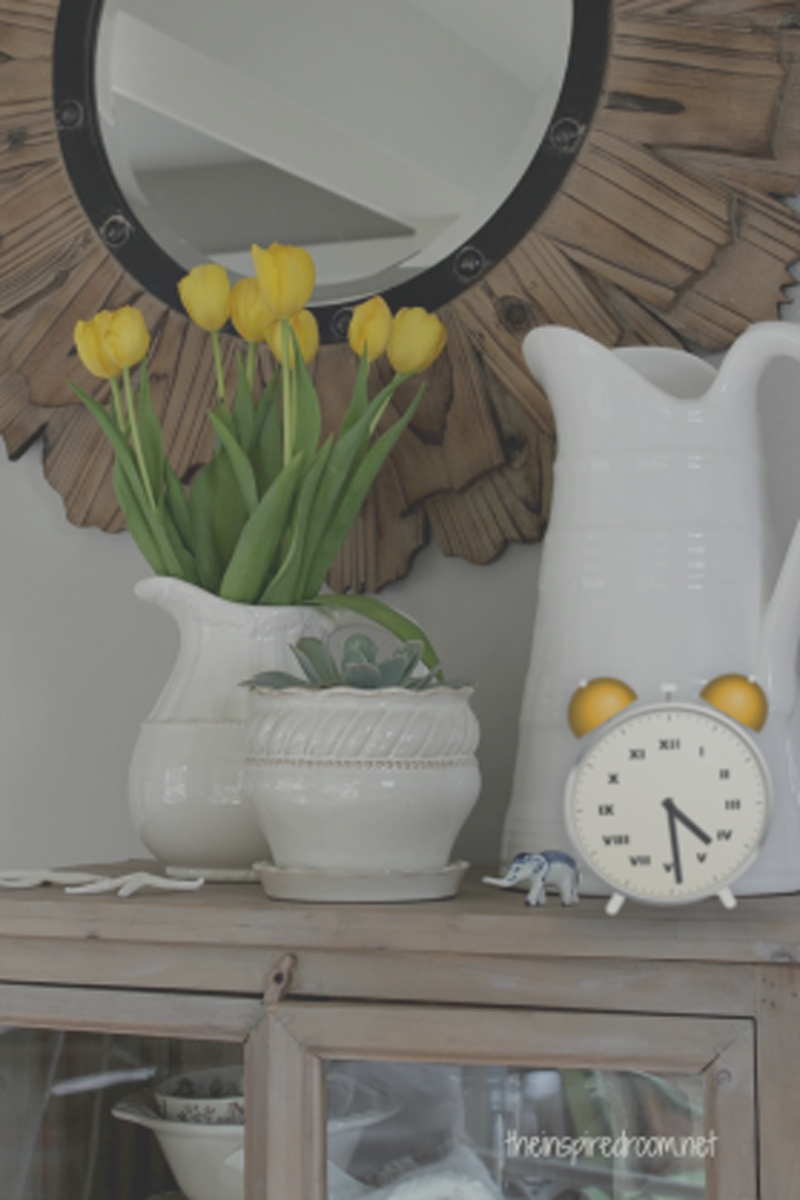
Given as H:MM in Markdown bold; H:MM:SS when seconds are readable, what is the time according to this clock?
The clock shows **4:29**
